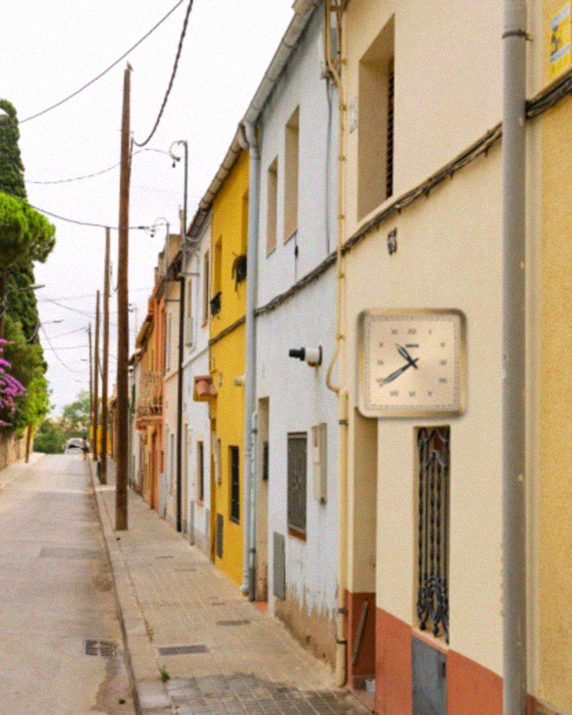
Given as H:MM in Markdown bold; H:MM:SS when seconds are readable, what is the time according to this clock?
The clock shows **10:39**
